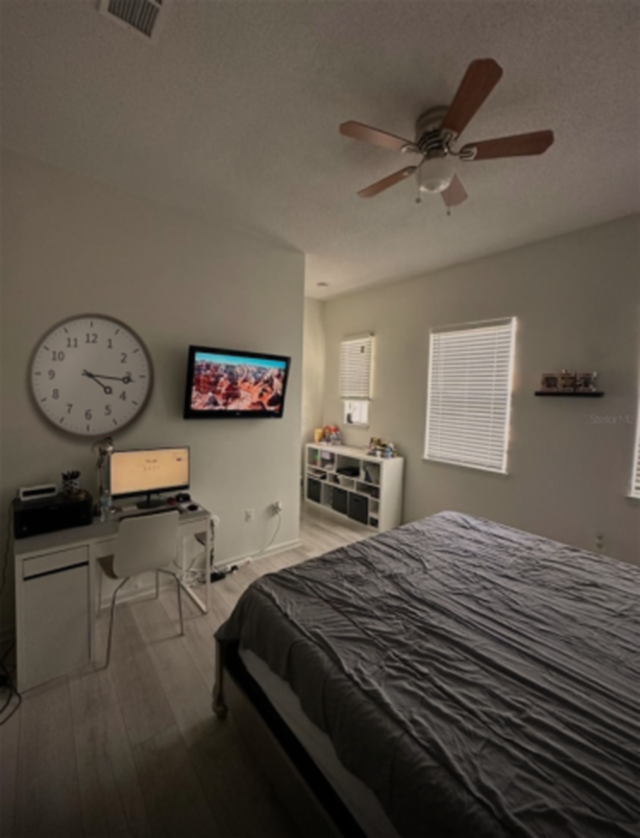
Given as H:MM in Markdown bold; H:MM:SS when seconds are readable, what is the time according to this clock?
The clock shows **4:16**
